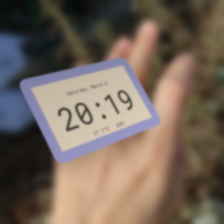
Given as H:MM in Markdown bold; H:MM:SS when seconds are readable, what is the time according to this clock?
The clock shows **20:19**
